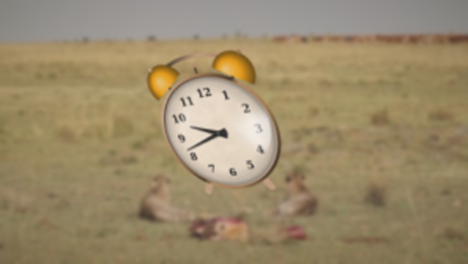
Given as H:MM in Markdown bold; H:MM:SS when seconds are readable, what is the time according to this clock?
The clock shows **9:42**
